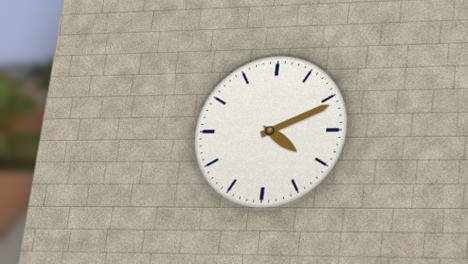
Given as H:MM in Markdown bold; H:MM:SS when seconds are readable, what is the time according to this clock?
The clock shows **4:11**
